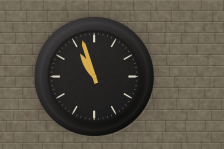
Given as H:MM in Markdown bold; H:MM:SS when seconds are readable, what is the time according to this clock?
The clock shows **10:57**
